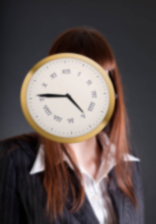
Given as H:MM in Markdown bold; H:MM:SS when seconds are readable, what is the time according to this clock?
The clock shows **4:46**
